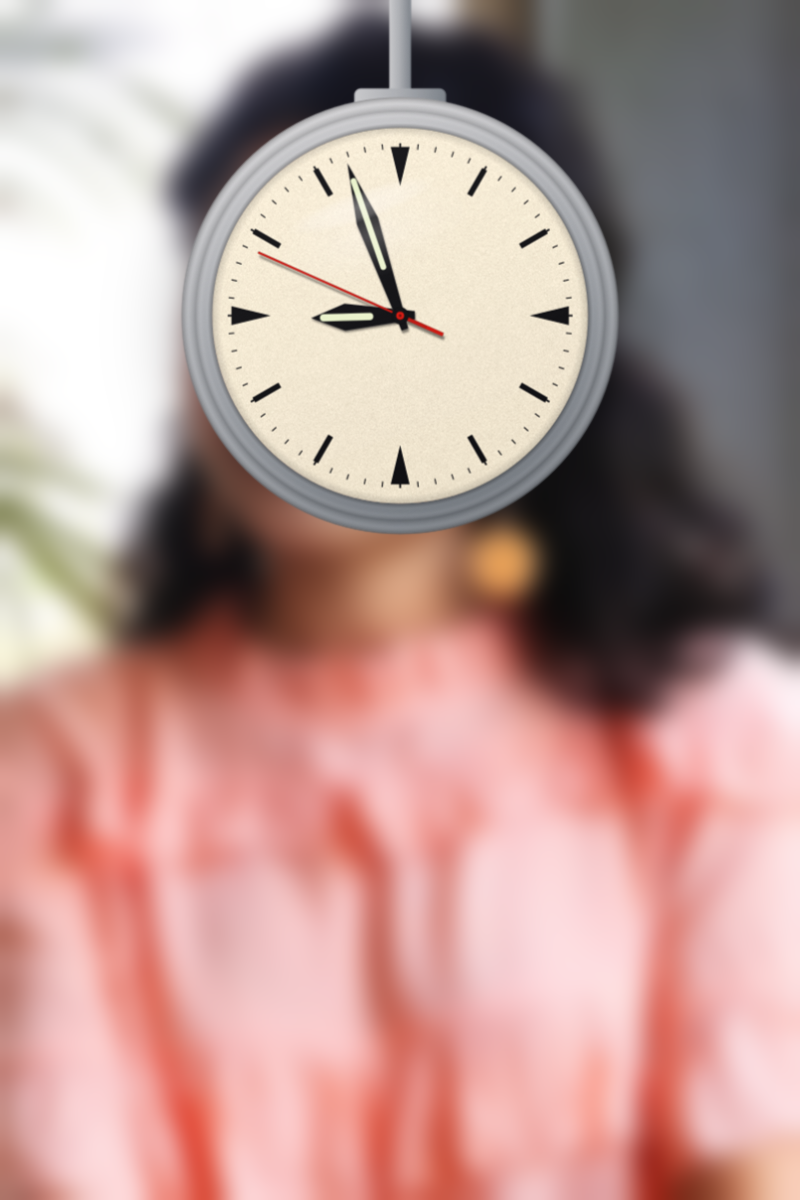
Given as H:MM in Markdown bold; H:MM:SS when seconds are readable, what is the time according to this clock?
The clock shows **8:56:49**
